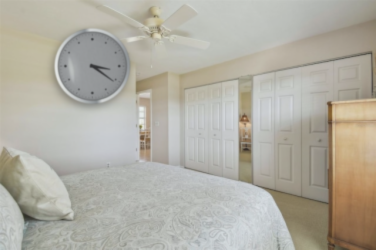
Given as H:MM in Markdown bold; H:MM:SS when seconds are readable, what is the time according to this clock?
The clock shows **3:21**
